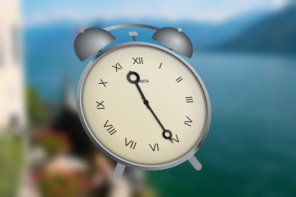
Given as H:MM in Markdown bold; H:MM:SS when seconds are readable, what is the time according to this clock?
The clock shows **11:26**
